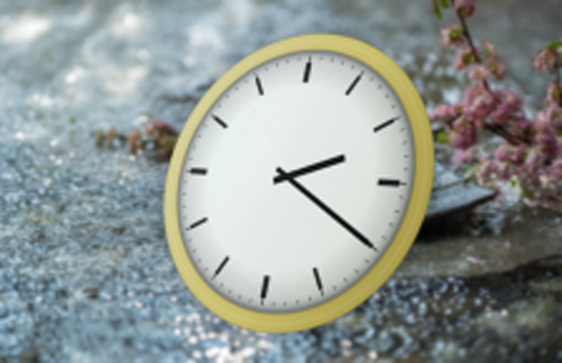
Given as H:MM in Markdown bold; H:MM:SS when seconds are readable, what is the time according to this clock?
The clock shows **2:20**
